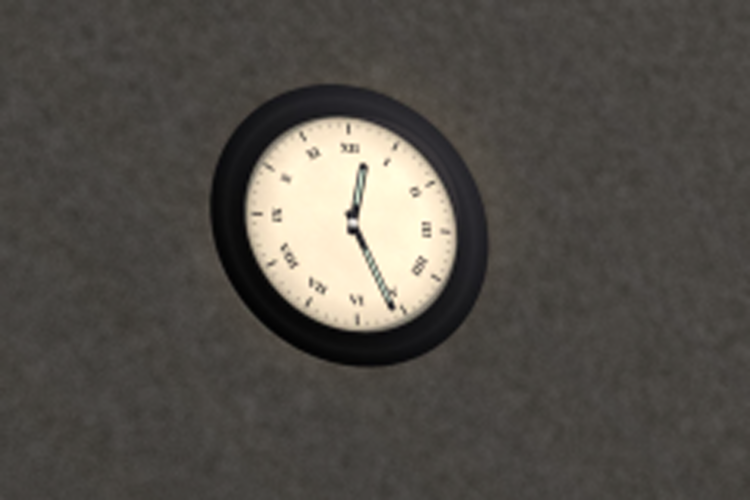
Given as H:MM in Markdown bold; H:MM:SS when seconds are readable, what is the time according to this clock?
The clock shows **12:26**
